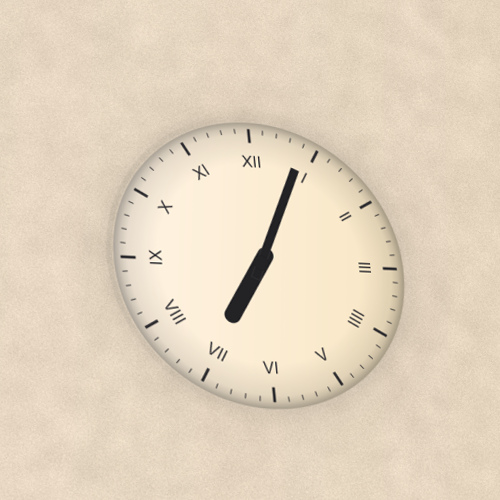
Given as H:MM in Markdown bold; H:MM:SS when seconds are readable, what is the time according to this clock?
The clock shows **7:04**
